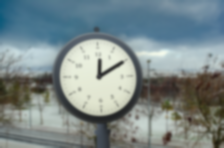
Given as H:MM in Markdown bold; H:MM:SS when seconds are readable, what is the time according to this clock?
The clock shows **12:10**
